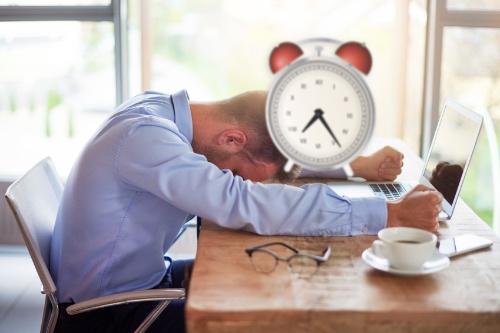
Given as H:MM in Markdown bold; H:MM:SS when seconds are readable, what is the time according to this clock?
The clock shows **7:24**
